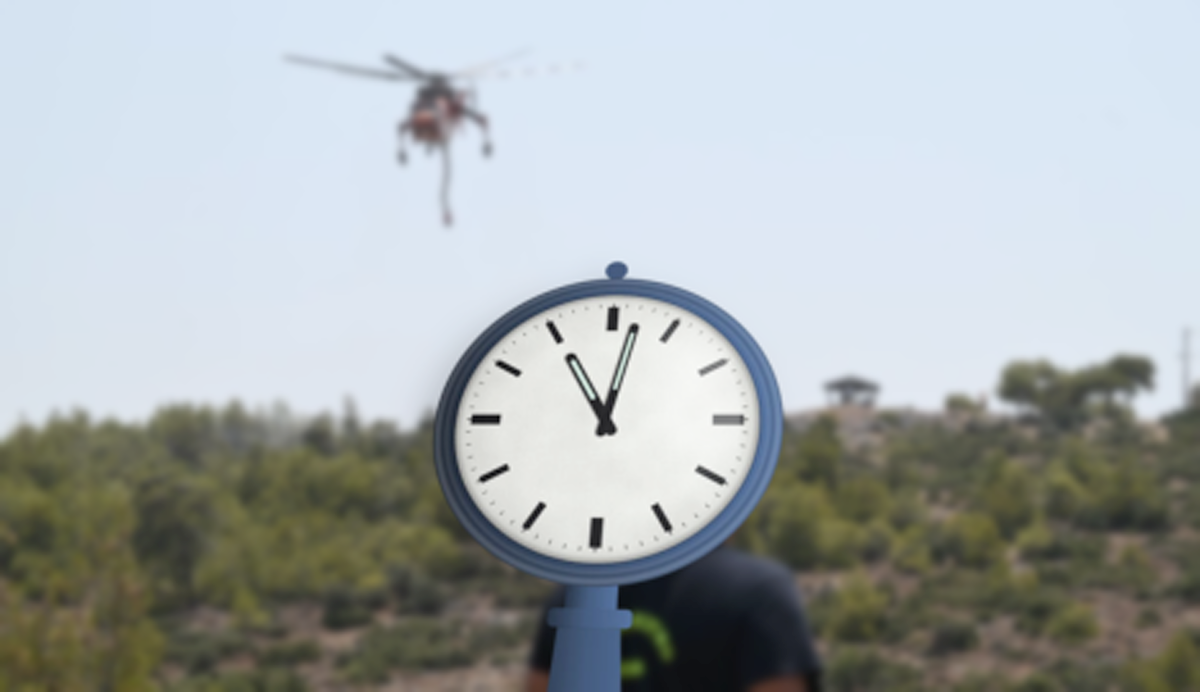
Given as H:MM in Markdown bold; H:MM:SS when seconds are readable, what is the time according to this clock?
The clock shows **11:02**
